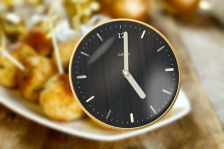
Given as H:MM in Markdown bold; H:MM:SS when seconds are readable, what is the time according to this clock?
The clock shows **5:01**
